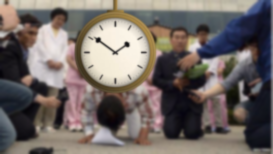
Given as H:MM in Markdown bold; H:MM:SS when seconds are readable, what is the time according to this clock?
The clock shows **1:51**
